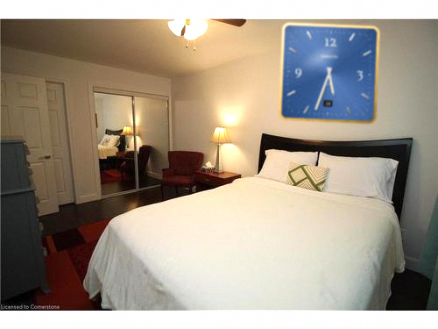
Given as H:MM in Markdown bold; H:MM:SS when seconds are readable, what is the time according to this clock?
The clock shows **5:33**
